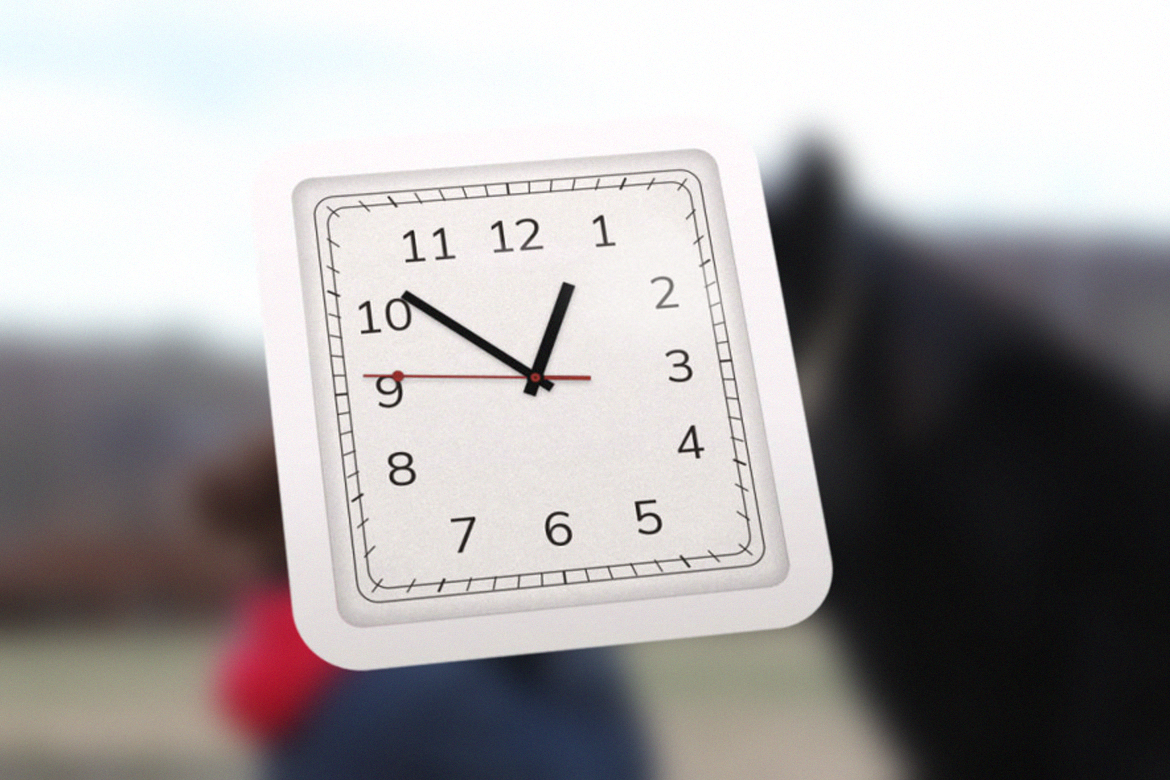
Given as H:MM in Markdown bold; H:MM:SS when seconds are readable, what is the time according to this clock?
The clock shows **12:51:46**
